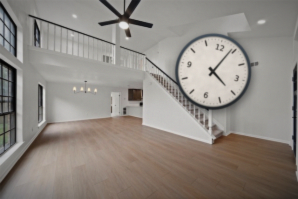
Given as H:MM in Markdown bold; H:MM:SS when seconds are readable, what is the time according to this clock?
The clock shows **4:04**
